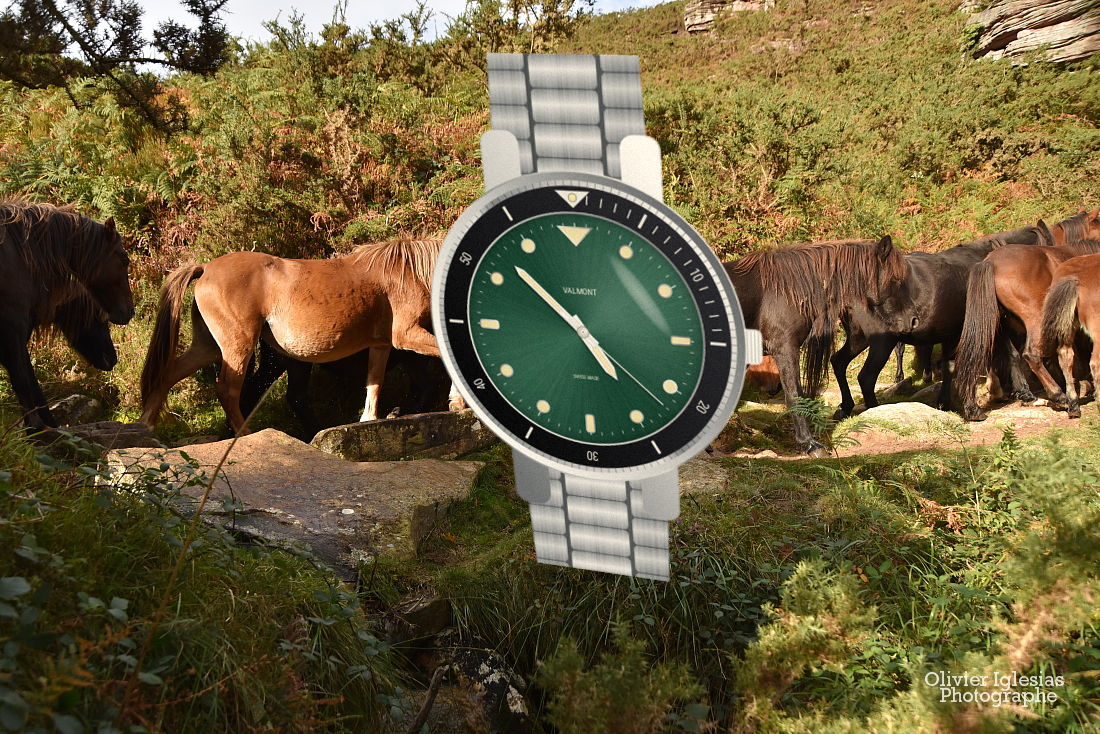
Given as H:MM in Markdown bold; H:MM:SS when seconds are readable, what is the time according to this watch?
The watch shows **4:52:22**
